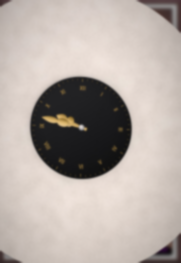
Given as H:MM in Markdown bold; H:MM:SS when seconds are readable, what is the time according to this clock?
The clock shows **9:47**
